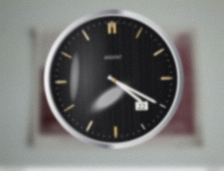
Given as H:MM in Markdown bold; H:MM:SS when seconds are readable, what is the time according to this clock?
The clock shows **4:20**
